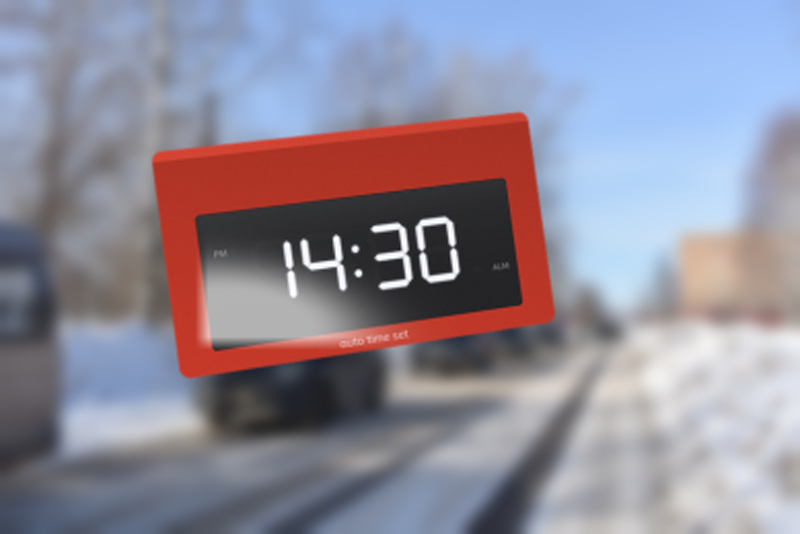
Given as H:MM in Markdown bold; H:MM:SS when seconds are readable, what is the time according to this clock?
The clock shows **14:30**
